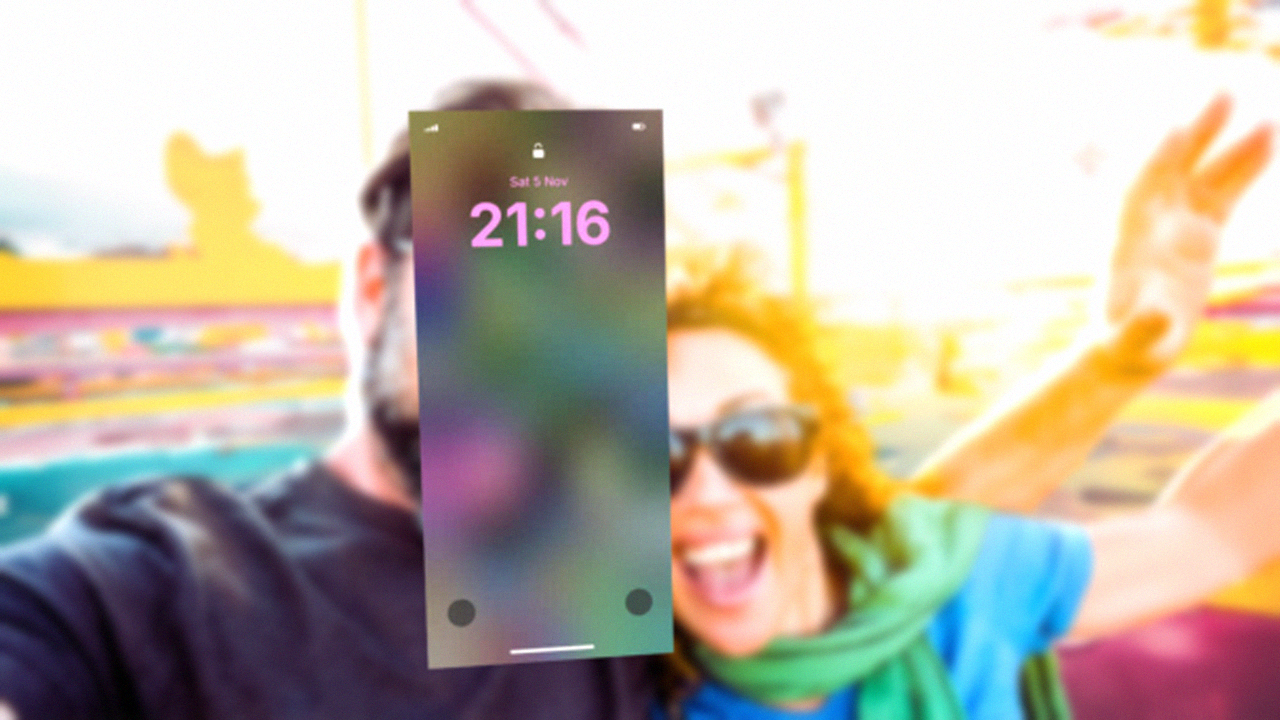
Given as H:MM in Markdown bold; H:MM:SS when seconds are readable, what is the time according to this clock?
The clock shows **21:16**
